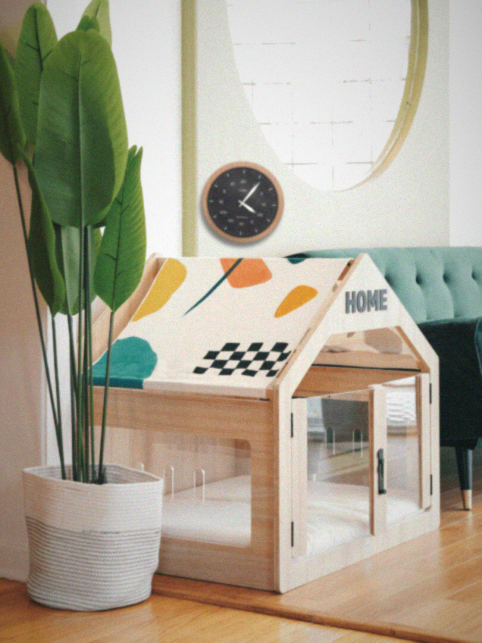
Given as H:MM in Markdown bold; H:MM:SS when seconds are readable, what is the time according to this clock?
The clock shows **4:06**
